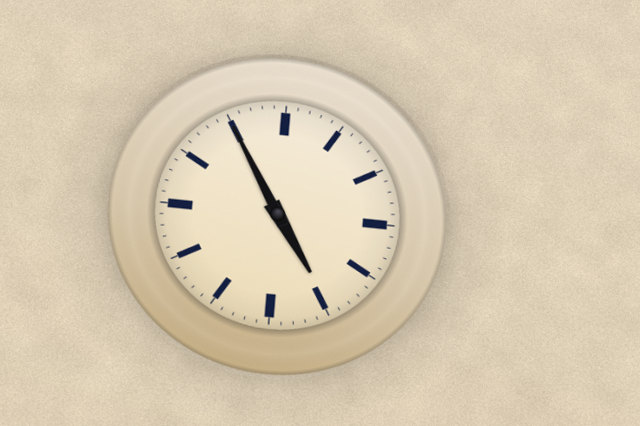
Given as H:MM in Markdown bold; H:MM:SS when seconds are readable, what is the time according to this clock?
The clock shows **4:55**
